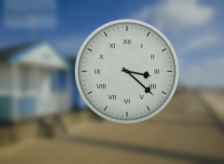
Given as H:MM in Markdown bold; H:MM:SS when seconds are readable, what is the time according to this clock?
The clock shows **3:22**
